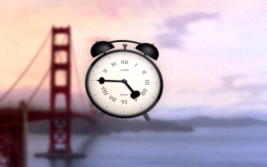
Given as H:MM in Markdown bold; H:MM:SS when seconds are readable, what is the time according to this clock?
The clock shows **4:45**
